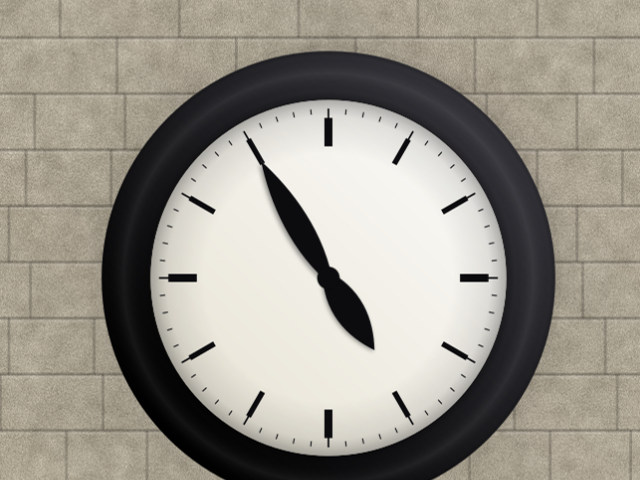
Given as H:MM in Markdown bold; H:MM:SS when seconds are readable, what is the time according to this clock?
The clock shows **4:55**
